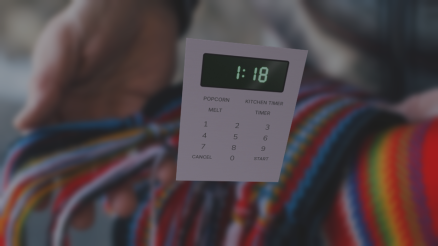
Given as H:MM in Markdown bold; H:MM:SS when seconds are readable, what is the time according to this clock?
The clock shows **1:18**
